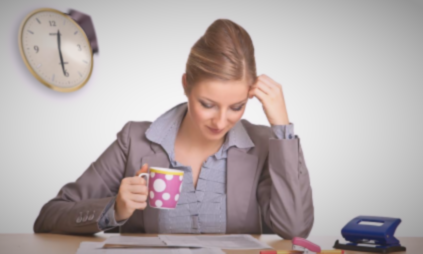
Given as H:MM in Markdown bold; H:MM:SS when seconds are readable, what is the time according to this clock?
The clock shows **12:31**
